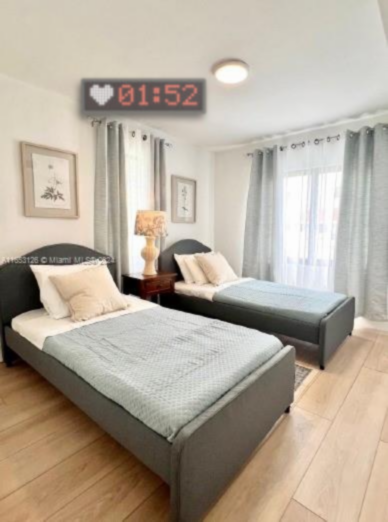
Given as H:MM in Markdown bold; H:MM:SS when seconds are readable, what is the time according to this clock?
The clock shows **1:52**
